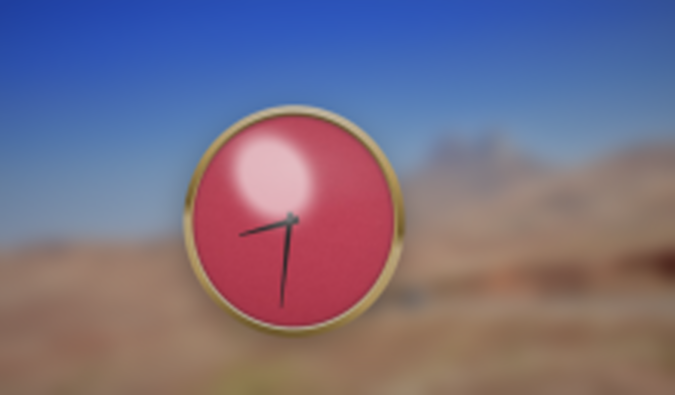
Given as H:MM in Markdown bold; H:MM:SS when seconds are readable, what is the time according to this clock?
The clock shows **8:31**
